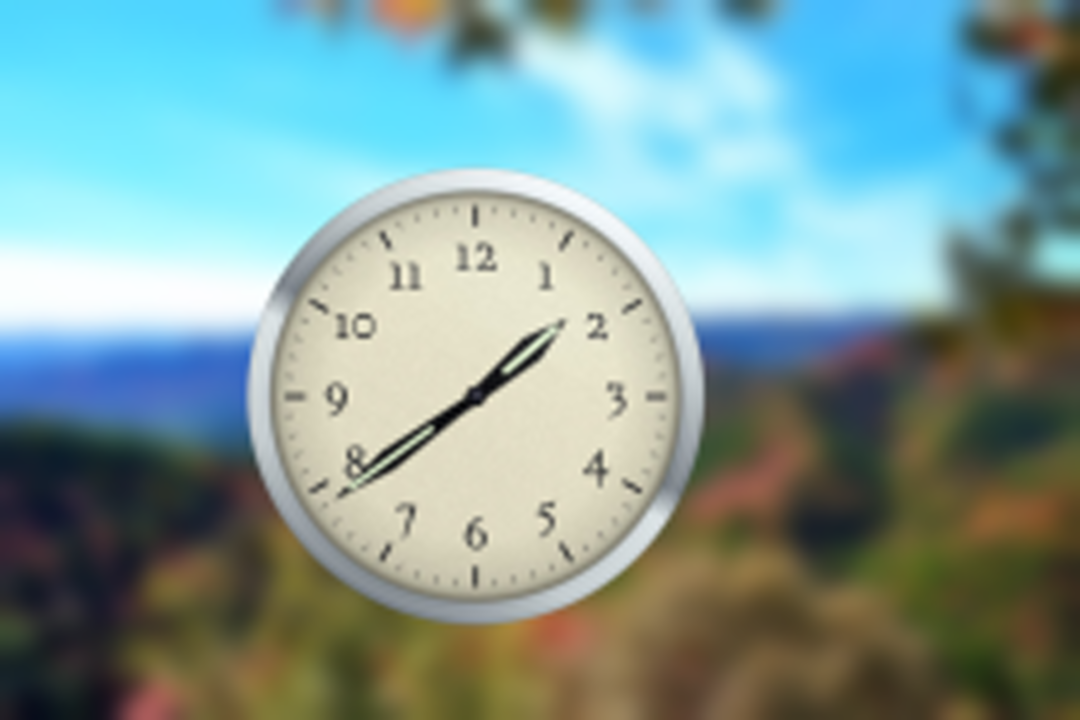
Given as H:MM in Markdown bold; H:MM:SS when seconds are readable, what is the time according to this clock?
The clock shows **1:39**
